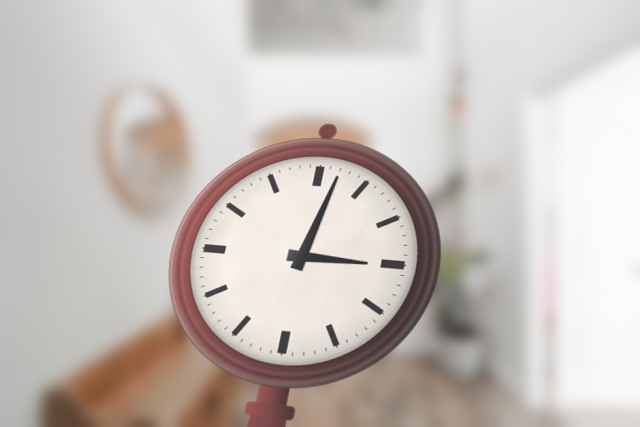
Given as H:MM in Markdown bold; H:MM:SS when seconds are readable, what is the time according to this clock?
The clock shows **3:02**
